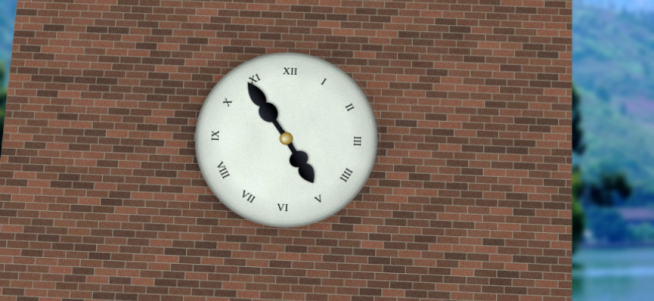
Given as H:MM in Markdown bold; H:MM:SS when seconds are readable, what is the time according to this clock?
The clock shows **4:54**
